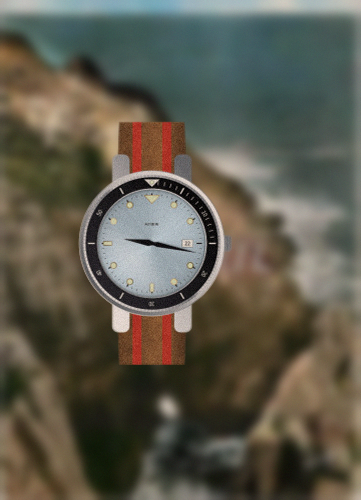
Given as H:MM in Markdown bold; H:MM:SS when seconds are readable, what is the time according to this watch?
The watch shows **9:17**
